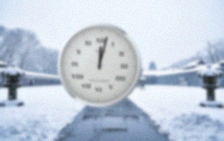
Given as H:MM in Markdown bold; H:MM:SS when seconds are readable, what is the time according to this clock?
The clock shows **12:02**
